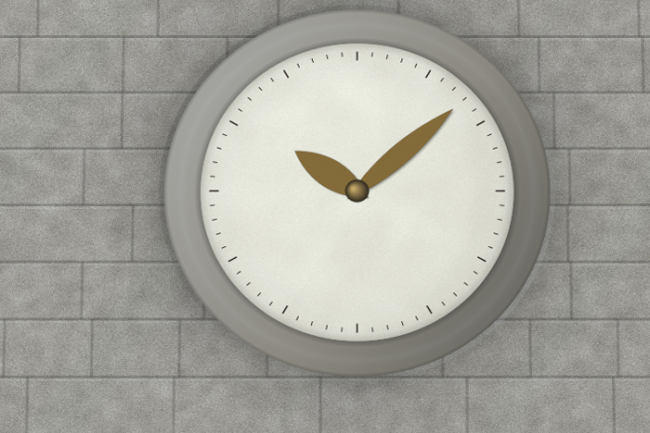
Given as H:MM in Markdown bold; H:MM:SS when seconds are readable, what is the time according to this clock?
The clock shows **10:08**
